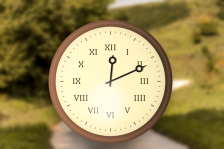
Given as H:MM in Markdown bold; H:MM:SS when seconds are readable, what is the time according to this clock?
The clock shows **12:11**
